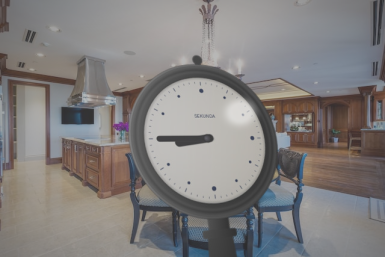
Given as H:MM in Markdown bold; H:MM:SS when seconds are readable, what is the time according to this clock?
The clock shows **8:45**
